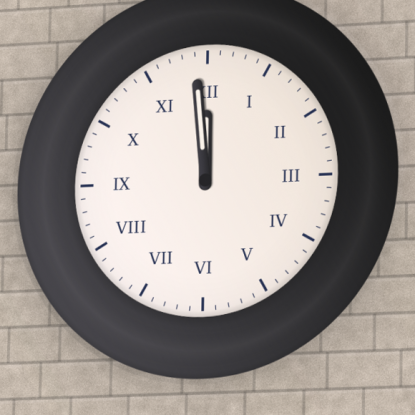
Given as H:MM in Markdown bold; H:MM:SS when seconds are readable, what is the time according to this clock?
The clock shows **11:59**
